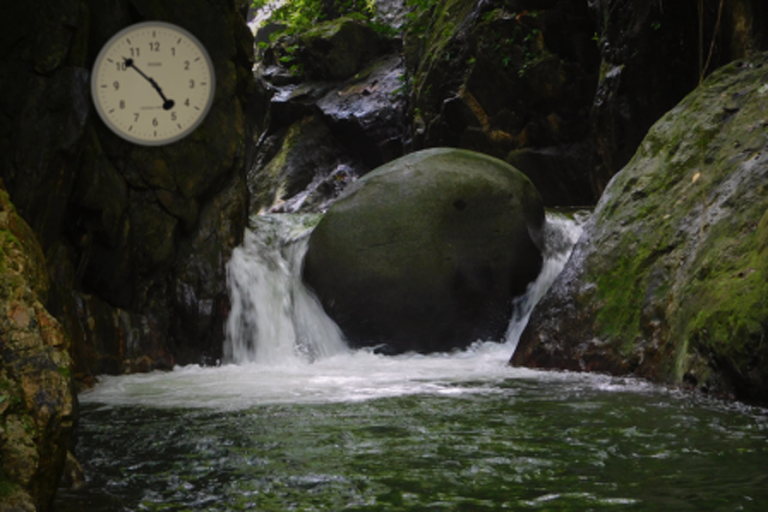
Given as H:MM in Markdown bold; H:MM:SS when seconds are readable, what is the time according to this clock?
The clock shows **4:52**
